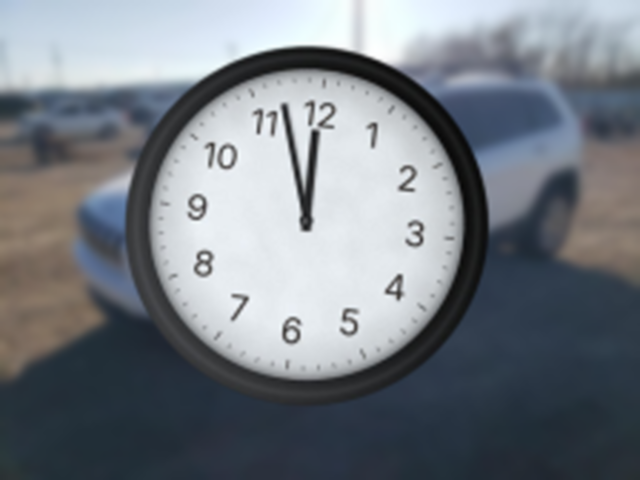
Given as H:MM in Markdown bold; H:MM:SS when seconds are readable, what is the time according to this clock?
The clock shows **11:57**
